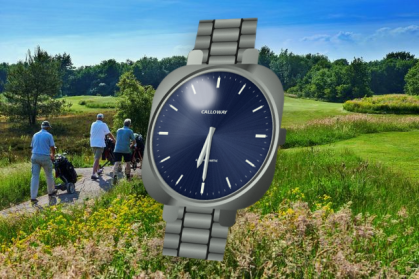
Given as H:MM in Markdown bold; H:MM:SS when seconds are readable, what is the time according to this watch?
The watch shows **6:30**
